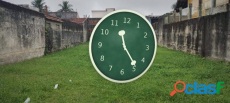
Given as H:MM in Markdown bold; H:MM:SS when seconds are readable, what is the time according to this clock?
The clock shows **11:24**
